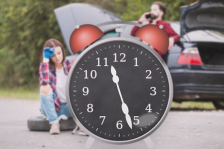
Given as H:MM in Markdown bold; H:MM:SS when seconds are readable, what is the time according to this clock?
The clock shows **11:27**
